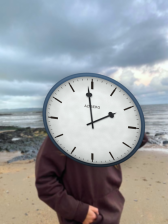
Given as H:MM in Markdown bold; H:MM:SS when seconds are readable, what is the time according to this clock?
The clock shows **1:59**
